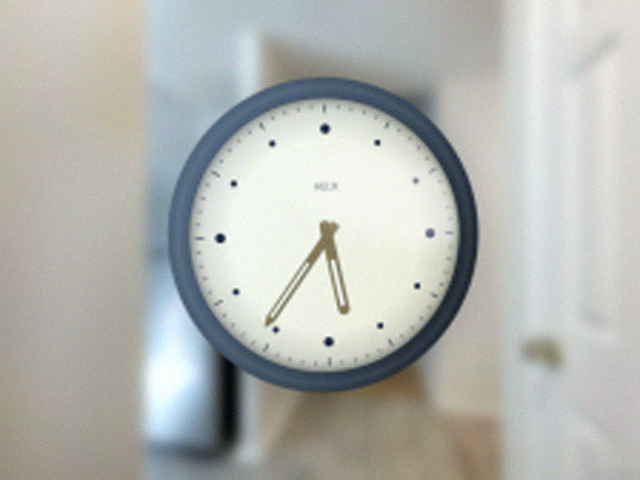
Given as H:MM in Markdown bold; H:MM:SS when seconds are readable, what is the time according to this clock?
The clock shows **5:36**
